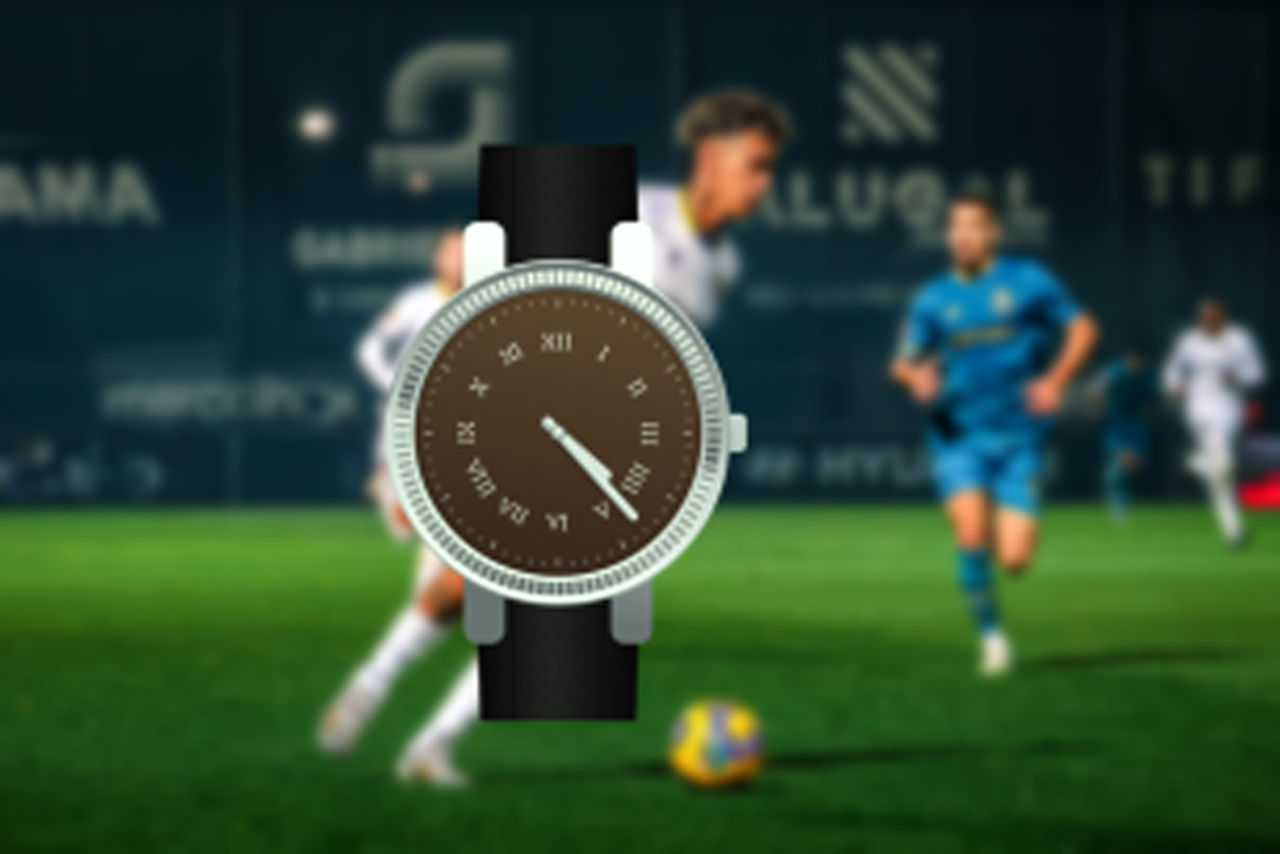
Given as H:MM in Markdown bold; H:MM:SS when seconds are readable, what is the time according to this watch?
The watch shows **4:23**
